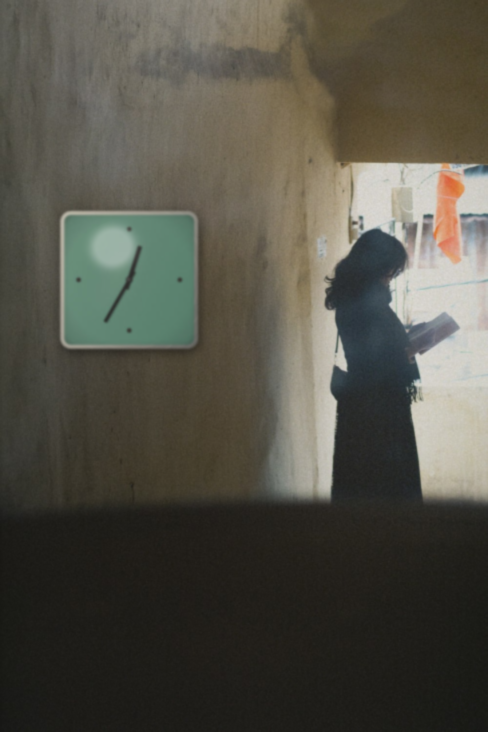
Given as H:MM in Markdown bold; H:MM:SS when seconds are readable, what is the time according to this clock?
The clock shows **12:35**
